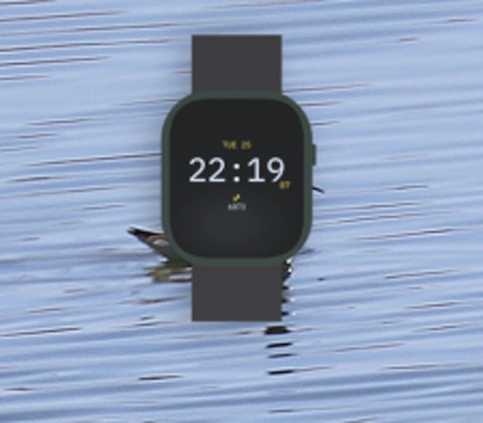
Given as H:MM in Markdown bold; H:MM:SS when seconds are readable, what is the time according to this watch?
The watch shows **22:19**
